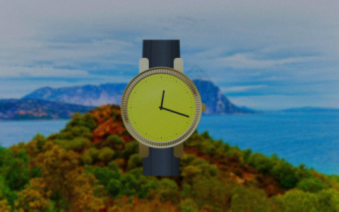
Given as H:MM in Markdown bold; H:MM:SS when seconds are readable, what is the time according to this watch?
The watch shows **12:18**
